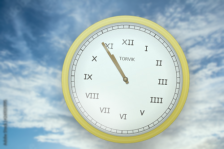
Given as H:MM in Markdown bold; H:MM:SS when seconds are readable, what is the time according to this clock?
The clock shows **10:54**
